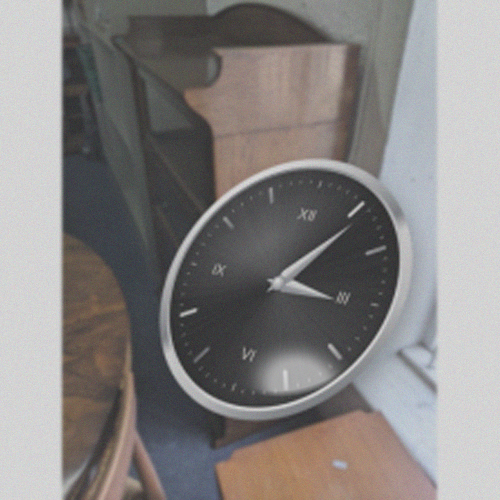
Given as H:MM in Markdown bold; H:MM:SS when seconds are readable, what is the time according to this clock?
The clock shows **3:06**
